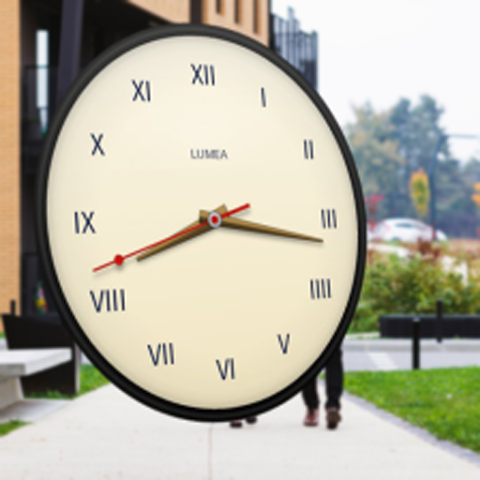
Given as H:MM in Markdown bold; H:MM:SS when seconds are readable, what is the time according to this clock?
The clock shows **8:16:42**
